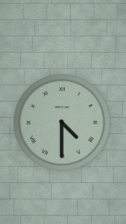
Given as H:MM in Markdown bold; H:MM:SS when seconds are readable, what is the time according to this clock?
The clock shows **4:30**
